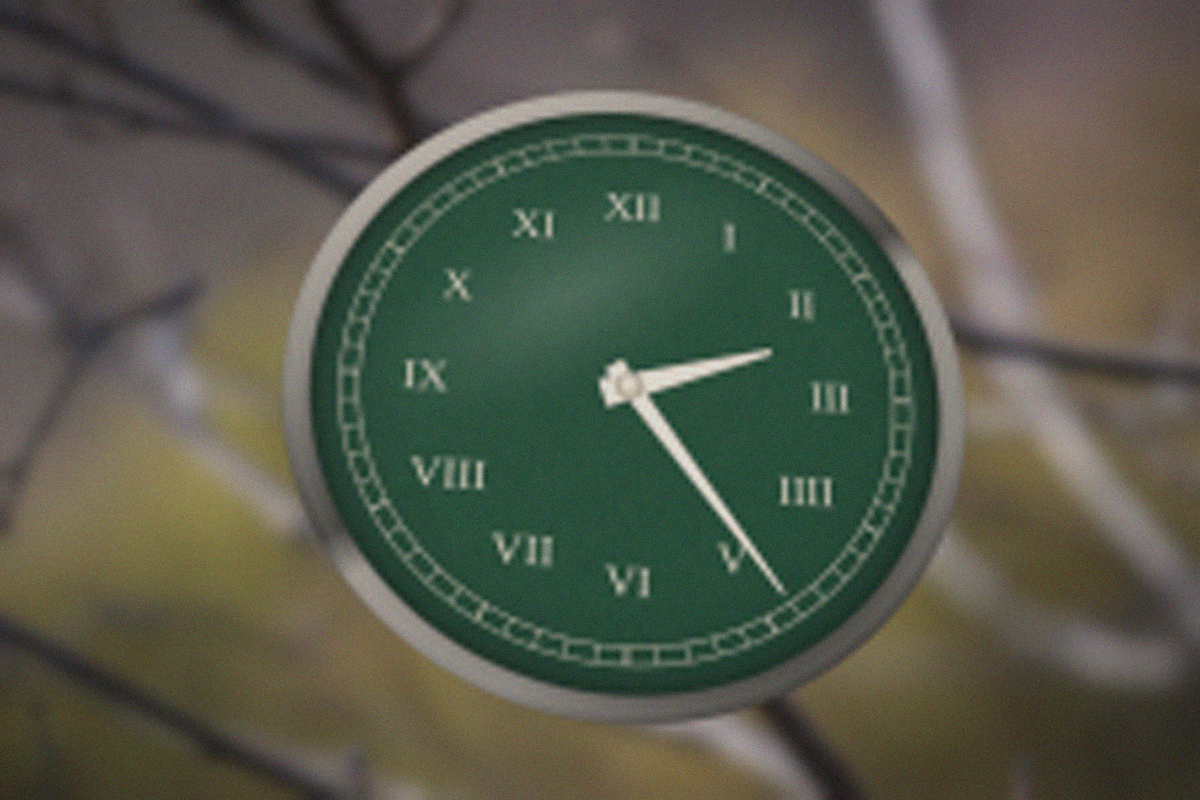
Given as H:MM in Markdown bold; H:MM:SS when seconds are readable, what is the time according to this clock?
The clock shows **2:24**
